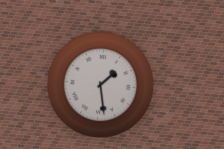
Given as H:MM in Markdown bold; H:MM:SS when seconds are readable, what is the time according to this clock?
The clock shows **1:28**
